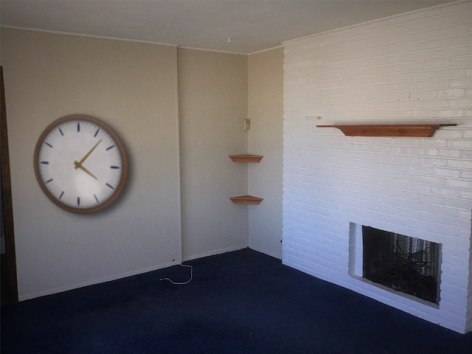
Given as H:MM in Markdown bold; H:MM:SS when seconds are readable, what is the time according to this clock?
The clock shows **4:07**
